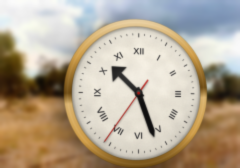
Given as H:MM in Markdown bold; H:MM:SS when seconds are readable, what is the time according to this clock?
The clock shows **10:26:36**
